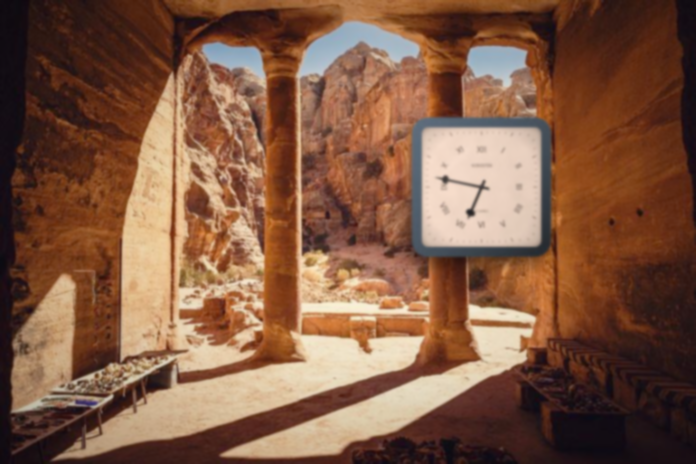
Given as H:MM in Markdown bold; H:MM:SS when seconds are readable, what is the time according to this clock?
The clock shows **6:47**
